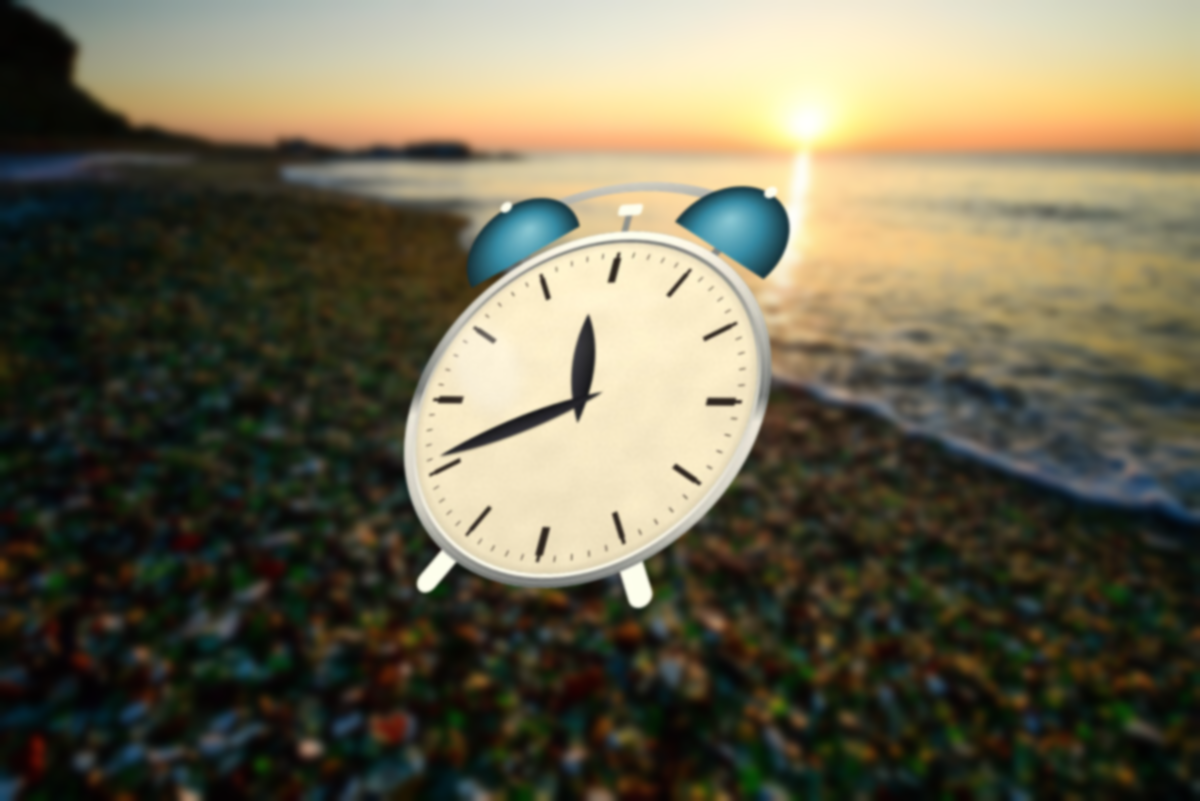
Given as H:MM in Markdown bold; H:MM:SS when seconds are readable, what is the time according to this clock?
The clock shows **11:41**
